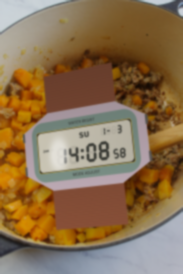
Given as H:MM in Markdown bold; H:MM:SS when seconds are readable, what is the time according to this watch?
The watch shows **14:08**
